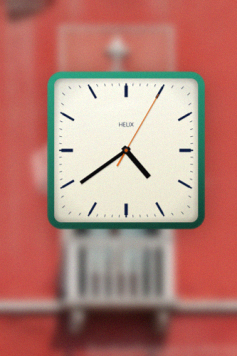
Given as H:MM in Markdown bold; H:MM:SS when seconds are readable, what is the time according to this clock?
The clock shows **4:39:05**
